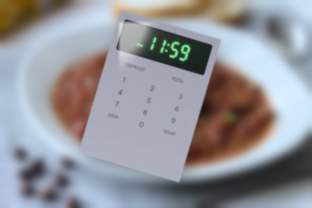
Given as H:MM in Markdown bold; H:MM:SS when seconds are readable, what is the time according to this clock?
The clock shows **11:59**
